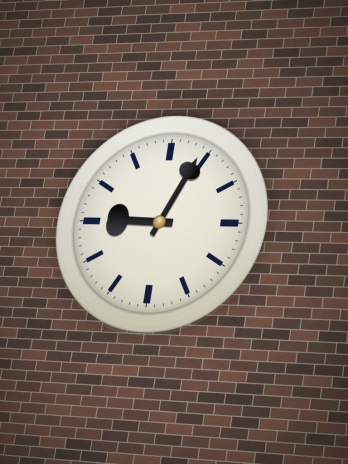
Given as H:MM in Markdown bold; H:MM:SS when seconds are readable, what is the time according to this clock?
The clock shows **9:04**
